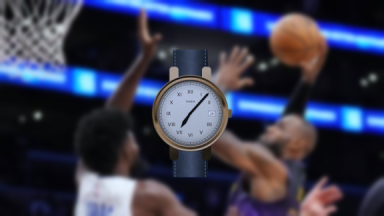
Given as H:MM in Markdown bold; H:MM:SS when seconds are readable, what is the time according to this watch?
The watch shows **7:07**
